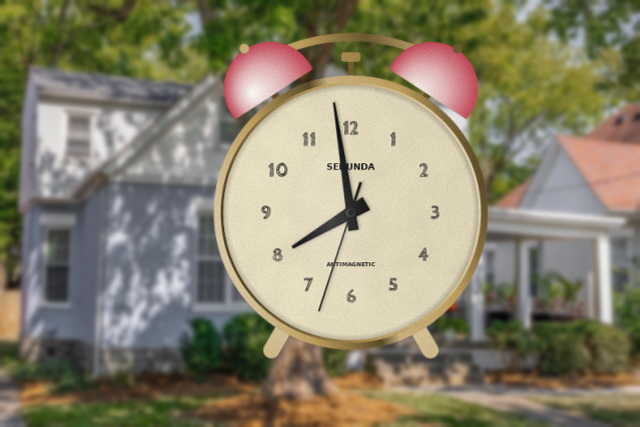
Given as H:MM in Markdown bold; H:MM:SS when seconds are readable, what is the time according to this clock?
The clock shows **7:58:33**
